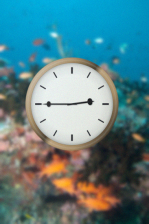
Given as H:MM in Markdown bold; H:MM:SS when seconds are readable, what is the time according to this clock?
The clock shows **2:45**
